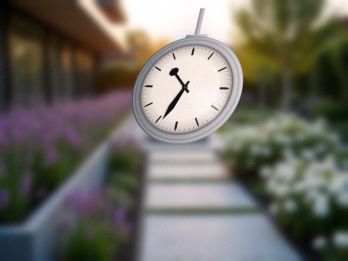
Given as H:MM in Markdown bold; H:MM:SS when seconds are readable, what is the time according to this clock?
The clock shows **10:34**
